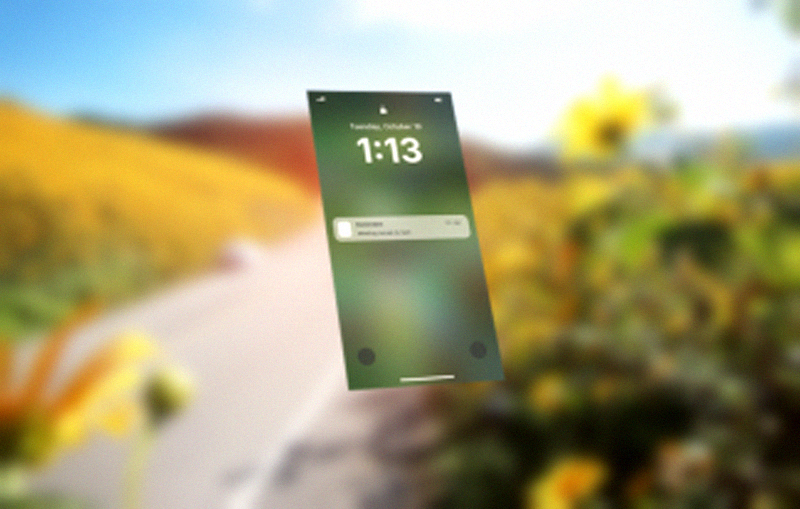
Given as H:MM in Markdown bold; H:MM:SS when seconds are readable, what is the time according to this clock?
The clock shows **1:13**
